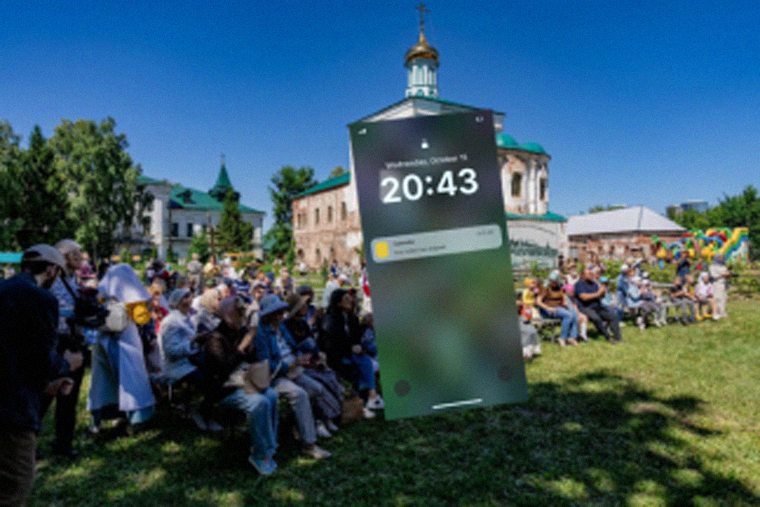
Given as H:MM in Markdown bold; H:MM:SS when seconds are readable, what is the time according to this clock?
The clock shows **20:43**
